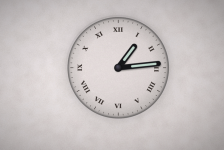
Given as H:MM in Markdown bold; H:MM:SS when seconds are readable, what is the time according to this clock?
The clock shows **1:14**
